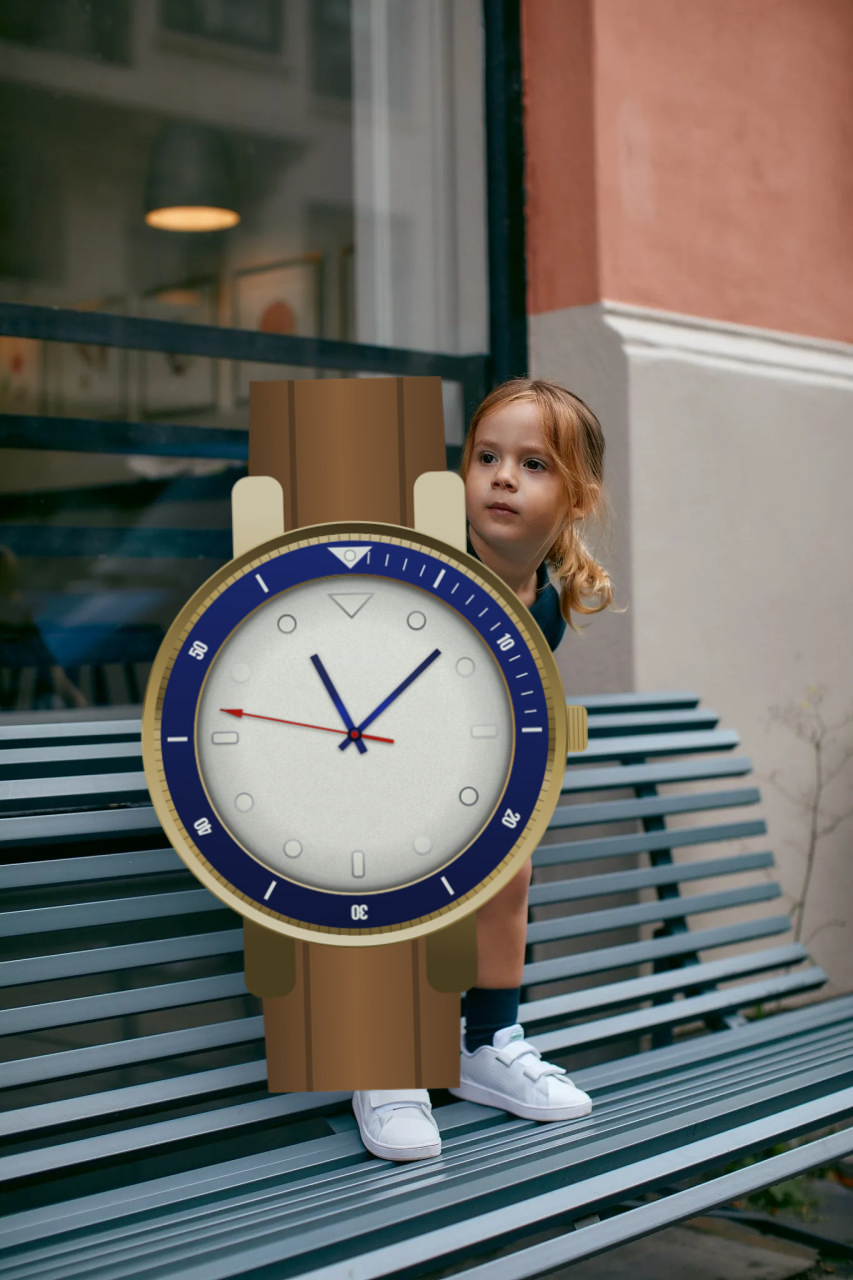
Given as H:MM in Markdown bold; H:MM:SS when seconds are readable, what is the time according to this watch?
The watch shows **11:07:47**
